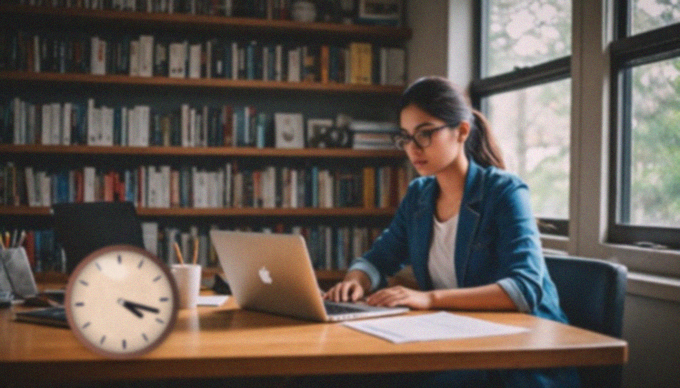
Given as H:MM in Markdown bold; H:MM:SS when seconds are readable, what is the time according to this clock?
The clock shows **4:18**
